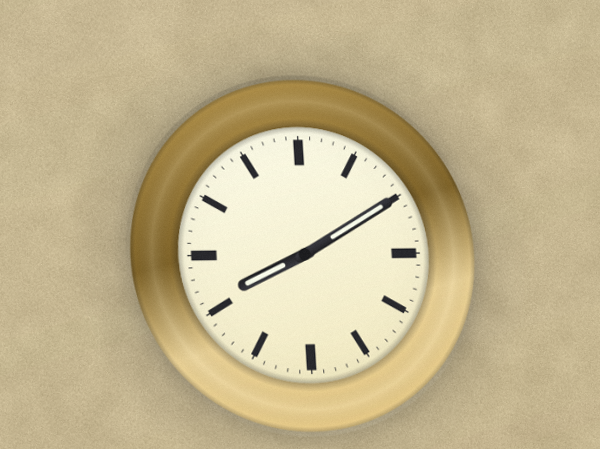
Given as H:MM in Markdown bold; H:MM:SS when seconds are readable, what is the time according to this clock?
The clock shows **8:10**
